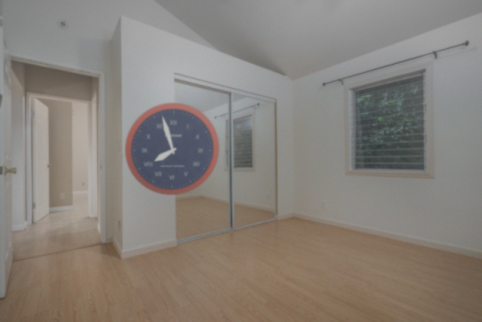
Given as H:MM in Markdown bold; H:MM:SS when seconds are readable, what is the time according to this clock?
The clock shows **7:57**
